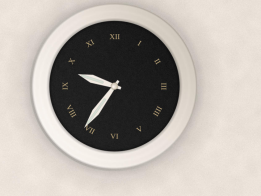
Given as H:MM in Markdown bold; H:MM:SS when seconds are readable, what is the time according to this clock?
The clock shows **9:36**
